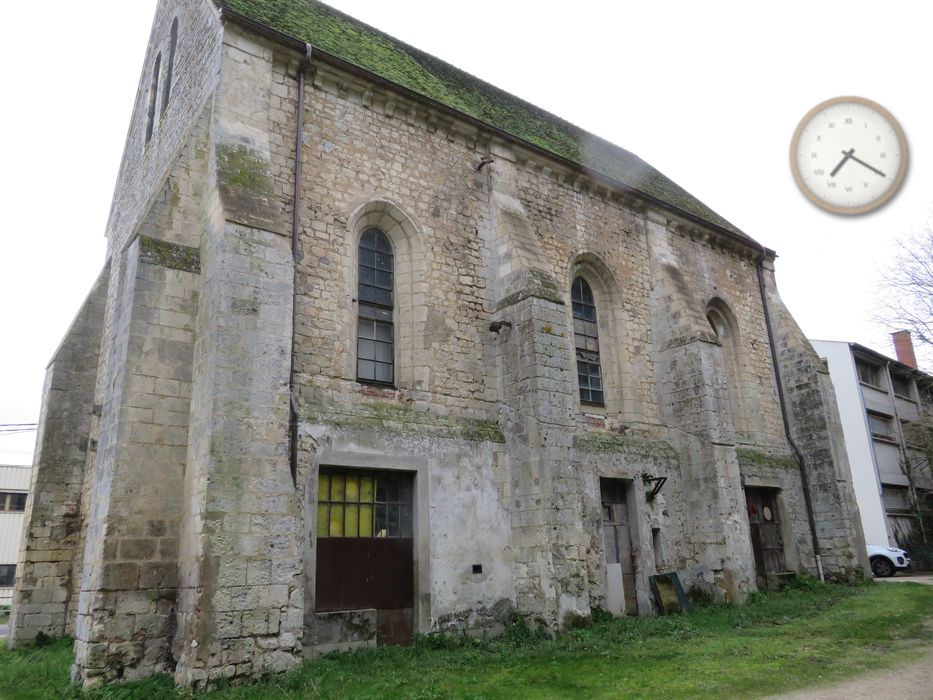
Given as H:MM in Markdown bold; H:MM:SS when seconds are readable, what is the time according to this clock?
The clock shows **7:20**
